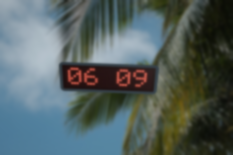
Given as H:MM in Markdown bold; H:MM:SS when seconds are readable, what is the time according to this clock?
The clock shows **6:09**
